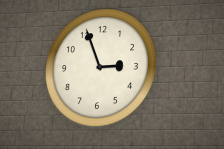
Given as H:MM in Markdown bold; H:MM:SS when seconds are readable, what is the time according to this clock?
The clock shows **2:56**
